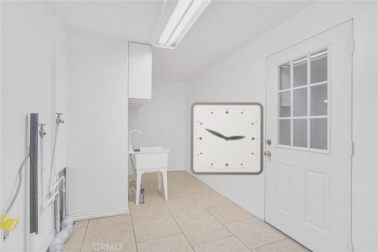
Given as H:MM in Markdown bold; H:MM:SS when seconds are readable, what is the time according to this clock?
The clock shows **2:49**
